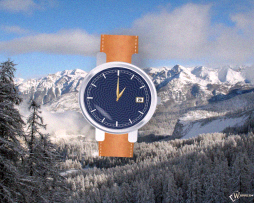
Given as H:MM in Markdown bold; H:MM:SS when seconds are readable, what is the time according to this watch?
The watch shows **1:00**
